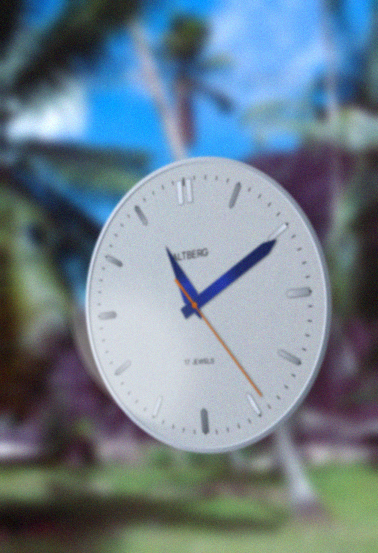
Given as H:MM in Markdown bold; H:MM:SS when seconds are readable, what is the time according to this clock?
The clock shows **11:10:24**
